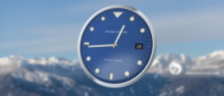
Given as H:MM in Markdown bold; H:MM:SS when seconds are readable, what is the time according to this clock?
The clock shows **12:44**
